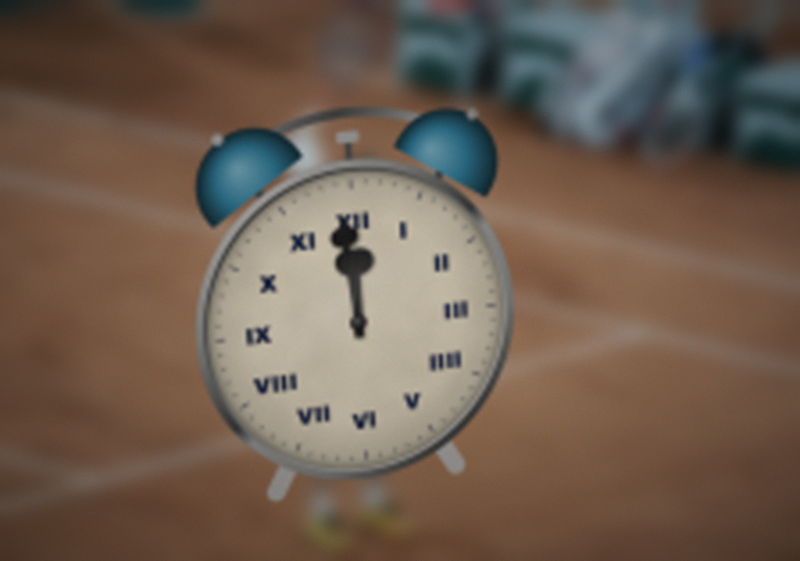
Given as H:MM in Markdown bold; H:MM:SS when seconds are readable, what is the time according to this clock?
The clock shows **11:59**
